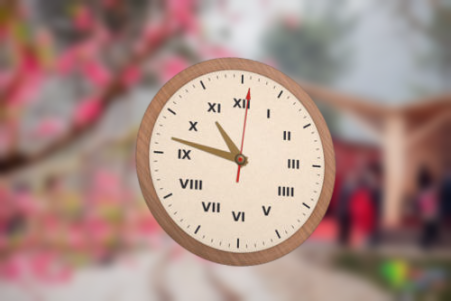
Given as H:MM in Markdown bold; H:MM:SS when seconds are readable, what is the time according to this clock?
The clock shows **10:47:01**
